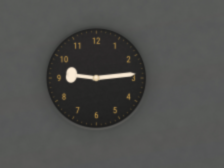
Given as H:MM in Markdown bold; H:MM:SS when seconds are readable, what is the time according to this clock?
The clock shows **9:14**
